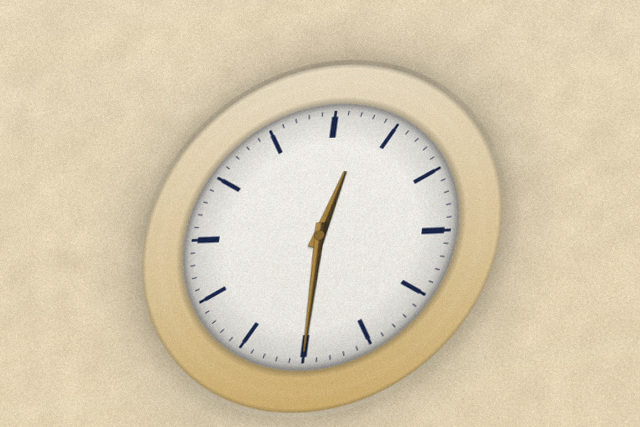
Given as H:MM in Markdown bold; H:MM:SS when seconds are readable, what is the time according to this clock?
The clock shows **12:30**
